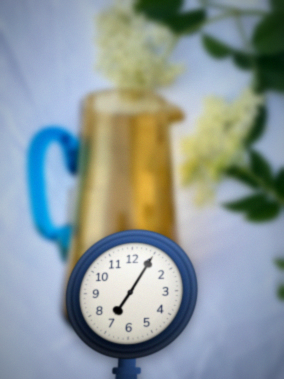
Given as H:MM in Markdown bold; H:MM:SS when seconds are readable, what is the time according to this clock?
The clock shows **7:05**
